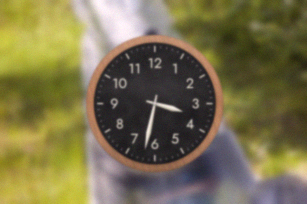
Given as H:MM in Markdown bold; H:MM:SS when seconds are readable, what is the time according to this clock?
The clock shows **3:32**
